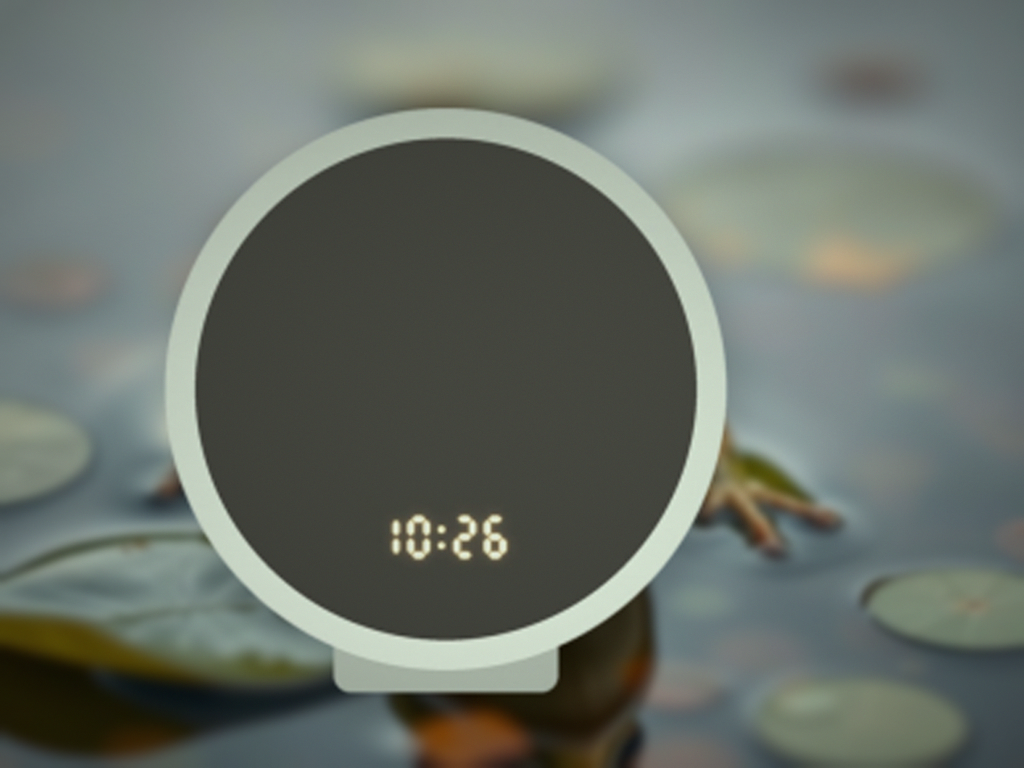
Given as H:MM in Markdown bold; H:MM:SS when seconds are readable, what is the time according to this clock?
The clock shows **10:26**
